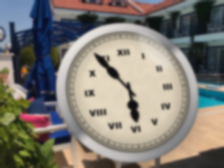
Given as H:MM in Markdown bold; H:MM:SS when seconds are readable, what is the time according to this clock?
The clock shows **5:54**
